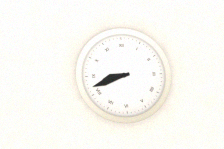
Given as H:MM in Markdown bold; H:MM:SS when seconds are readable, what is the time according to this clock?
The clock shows **8:42**
